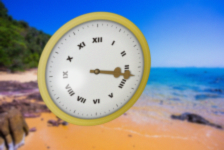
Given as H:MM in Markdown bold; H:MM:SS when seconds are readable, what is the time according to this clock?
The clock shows **3:17**
